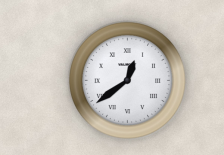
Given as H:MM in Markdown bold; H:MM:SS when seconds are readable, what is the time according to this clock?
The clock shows **12:39**
